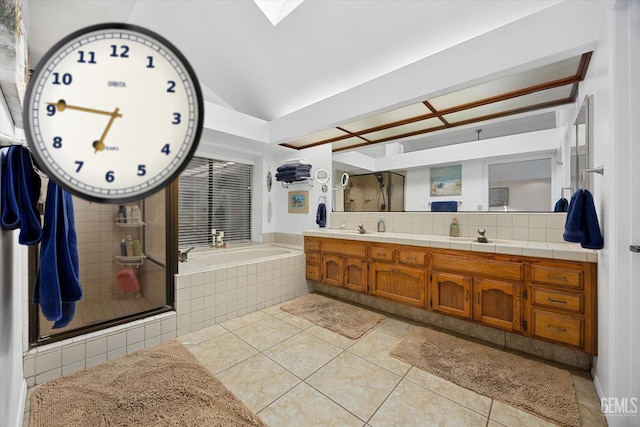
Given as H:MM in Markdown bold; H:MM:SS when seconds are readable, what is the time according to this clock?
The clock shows **6:46**
